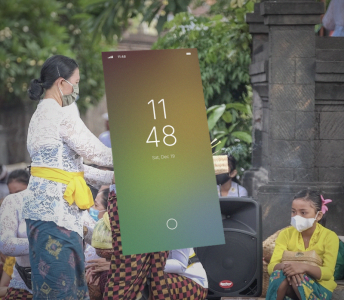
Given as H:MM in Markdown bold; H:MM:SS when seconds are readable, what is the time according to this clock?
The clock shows **11:48**
